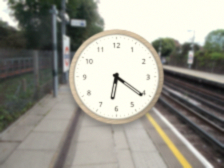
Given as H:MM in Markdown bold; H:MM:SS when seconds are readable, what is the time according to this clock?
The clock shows **6:21**
